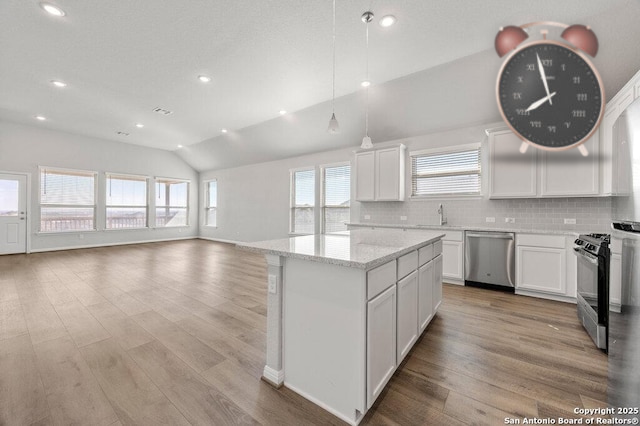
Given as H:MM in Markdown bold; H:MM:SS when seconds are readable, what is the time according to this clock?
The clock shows **7:58**
